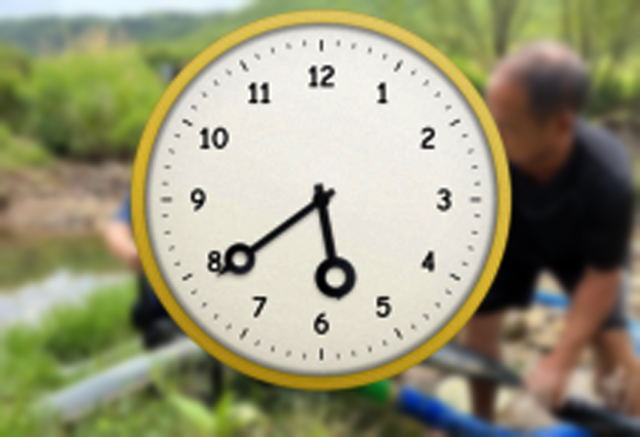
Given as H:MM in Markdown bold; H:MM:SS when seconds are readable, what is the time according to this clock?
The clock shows **5:39**
